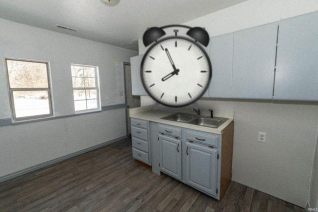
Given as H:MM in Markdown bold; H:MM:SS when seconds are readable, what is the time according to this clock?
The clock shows **7:56**
